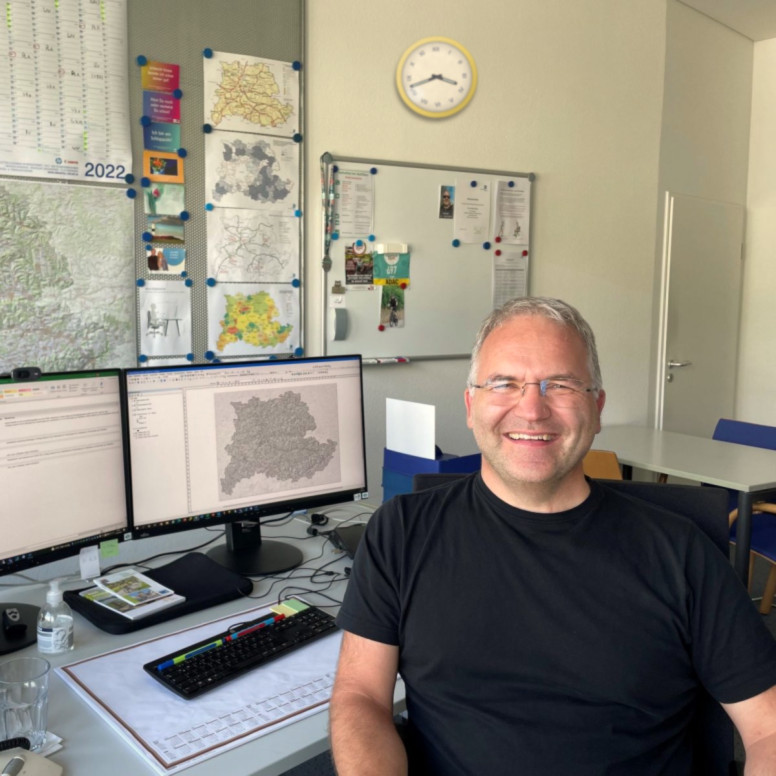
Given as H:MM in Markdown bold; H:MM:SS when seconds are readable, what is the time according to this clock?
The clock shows **3:42**
